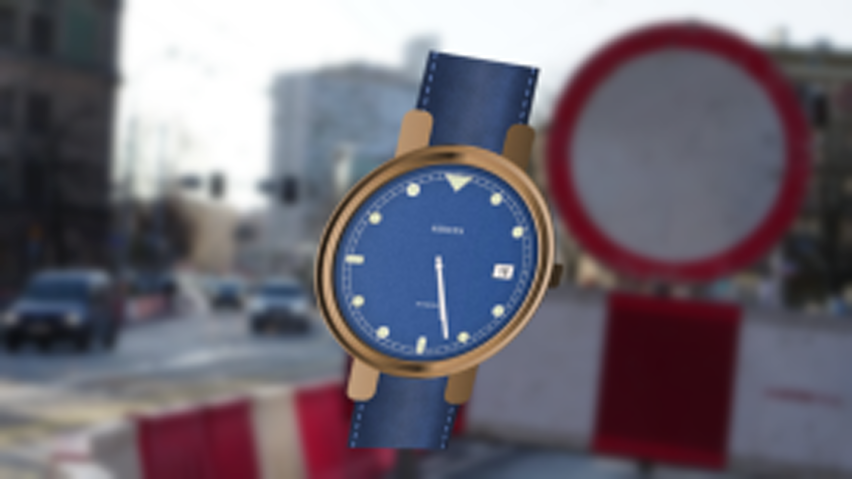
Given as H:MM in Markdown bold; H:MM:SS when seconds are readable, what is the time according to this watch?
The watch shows **5:27**
